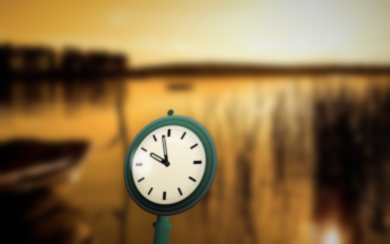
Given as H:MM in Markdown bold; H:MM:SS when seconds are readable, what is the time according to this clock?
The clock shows **9:58**
